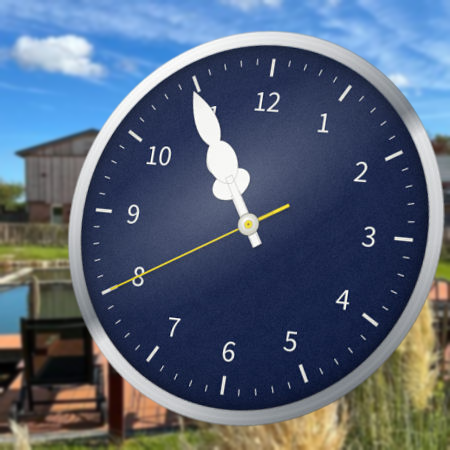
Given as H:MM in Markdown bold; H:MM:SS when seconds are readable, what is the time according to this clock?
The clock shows **10:54:40**
